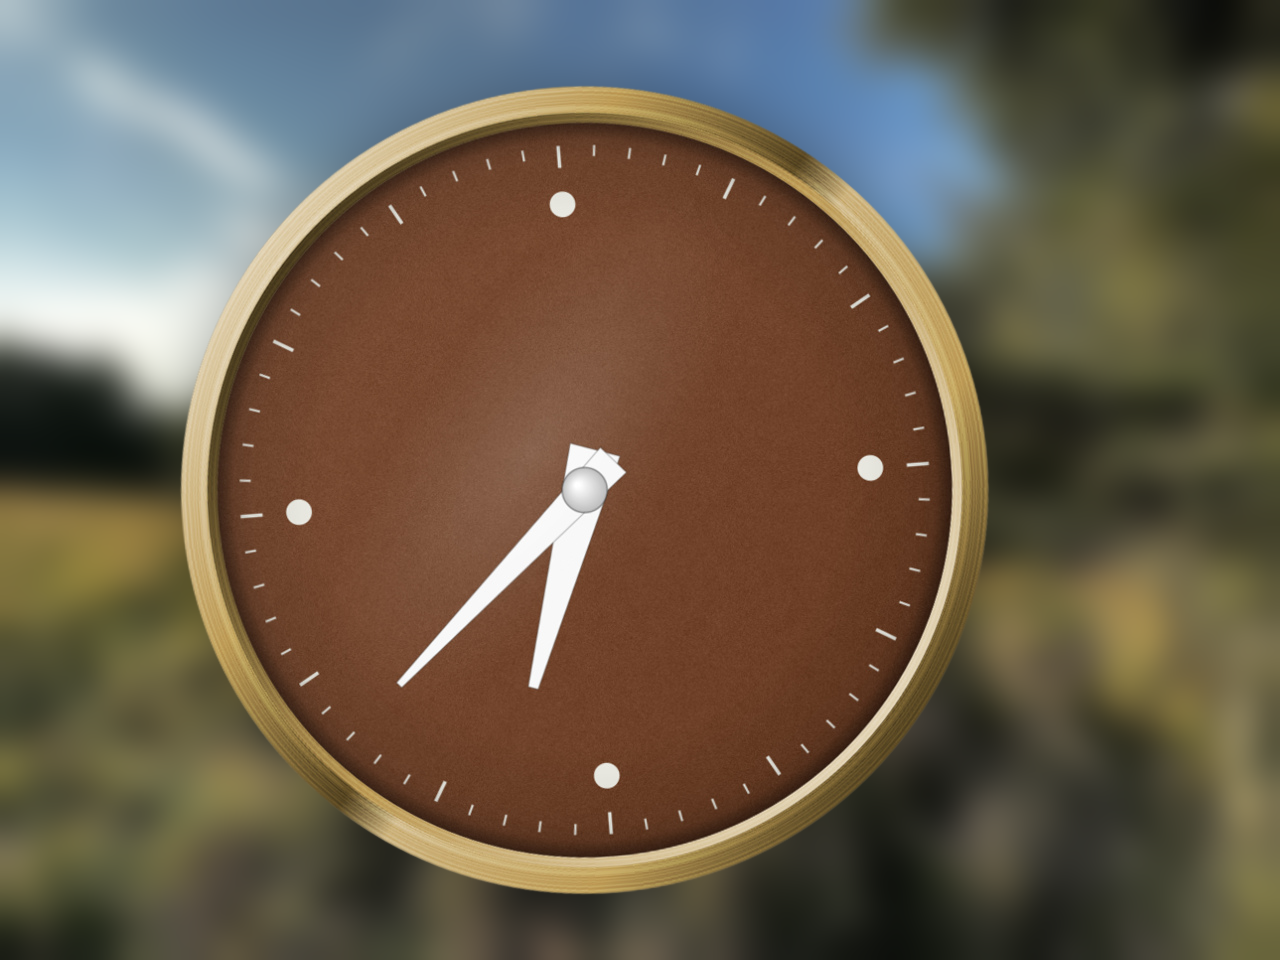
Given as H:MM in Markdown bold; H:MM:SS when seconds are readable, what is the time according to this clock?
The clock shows **6:38**
